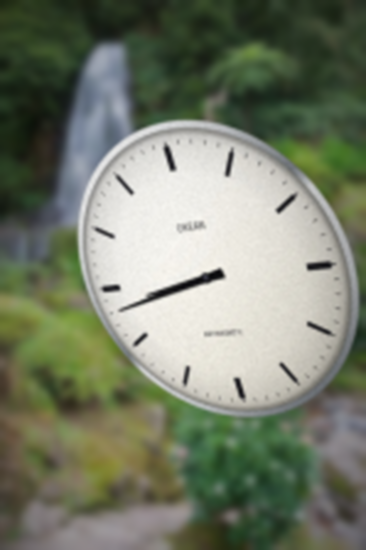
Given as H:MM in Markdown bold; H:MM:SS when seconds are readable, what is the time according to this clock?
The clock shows **8:43**
